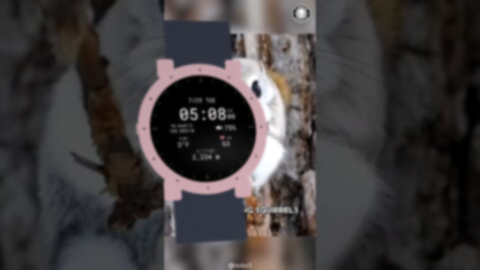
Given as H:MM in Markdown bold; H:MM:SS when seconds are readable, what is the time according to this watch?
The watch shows **5:08**
